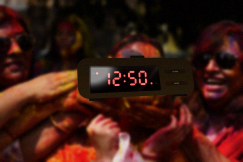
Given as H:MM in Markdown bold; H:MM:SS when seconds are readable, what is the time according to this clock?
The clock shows **12:50**
